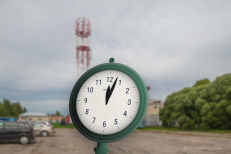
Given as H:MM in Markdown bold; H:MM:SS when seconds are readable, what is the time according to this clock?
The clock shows **12:03**
